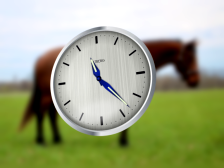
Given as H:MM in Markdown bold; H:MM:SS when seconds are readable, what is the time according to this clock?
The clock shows **11:23**
